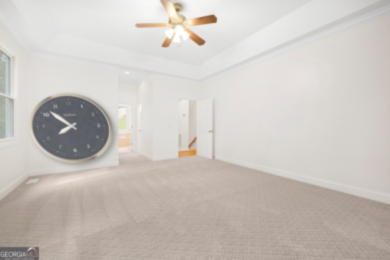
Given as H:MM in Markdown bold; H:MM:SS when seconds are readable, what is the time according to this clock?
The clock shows **7:52**
